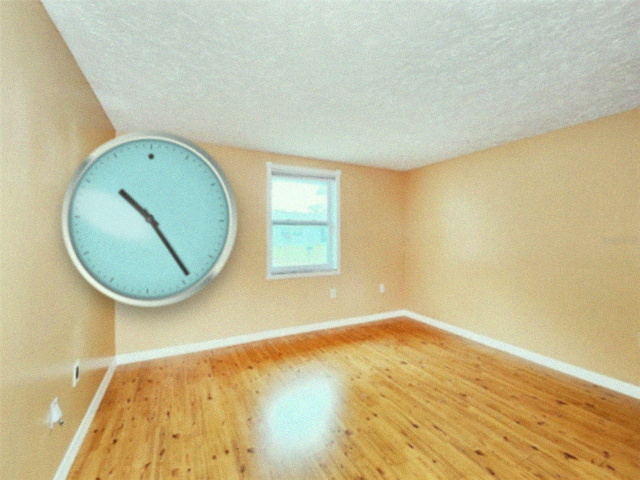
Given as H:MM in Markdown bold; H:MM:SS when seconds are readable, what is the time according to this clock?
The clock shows **10:24**
